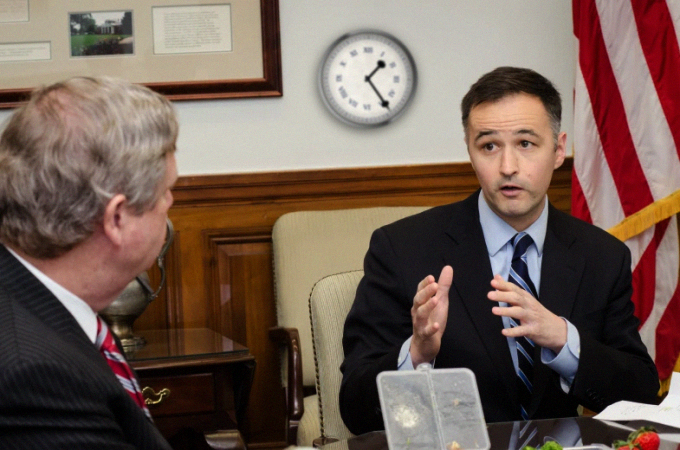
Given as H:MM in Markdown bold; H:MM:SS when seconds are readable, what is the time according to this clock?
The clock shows **1:24**
